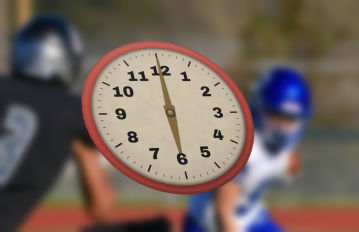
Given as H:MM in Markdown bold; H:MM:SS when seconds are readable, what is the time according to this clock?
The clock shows **6:00**
